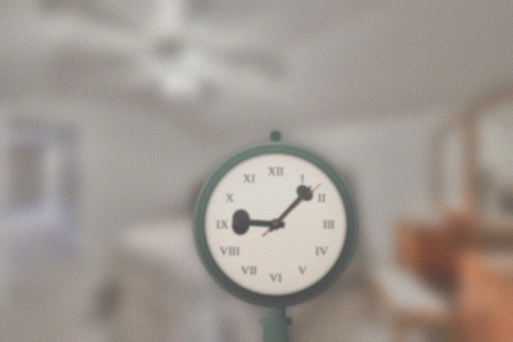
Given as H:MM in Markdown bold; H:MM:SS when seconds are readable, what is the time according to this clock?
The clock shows **9:07:08**
